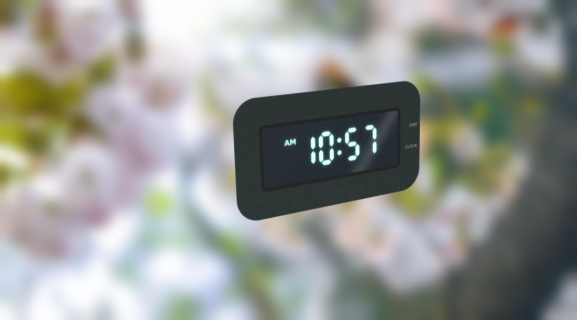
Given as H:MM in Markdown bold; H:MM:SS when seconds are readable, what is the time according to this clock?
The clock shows **10:57**
